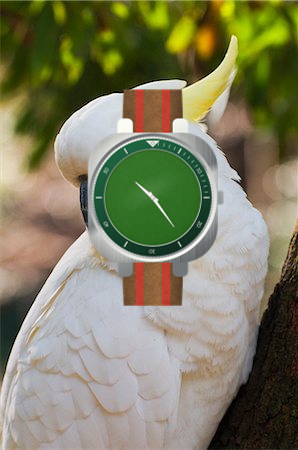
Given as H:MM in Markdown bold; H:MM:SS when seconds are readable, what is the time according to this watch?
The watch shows **10:24**
